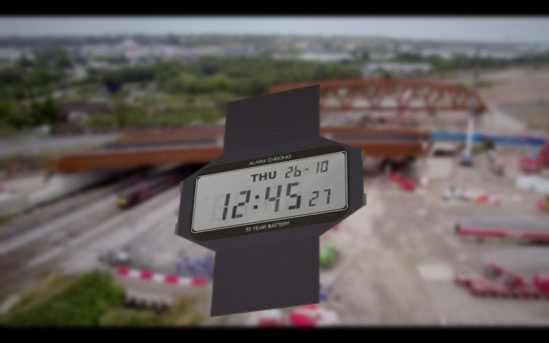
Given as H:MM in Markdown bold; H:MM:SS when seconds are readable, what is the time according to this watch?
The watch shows **12:45:27**
